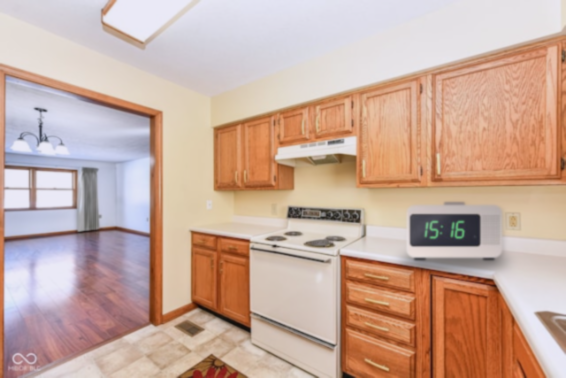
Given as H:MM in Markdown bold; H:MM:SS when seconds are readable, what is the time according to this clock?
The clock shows **15:16**
